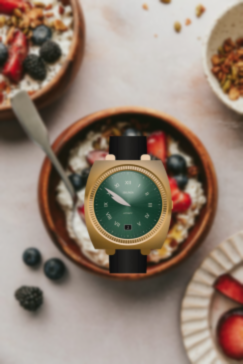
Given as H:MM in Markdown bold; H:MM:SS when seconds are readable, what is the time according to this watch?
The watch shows **9:51**
